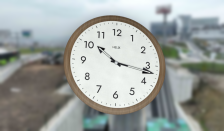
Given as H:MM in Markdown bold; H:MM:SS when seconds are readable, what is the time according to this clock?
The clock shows **10:17**
